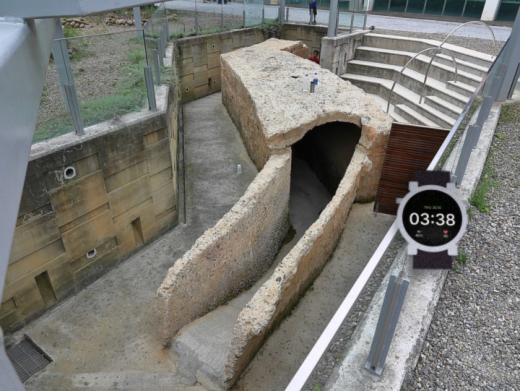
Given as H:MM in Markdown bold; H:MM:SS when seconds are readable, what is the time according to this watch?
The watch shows **3:38**
